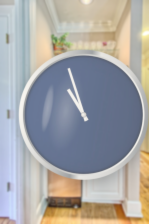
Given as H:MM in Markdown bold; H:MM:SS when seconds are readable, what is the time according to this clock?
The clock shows **10:57**
